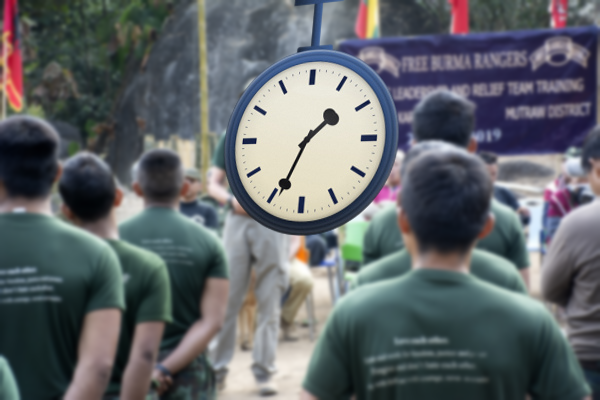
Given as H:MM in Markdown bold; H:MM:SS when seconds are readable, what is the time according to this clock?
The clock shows **1:34**
